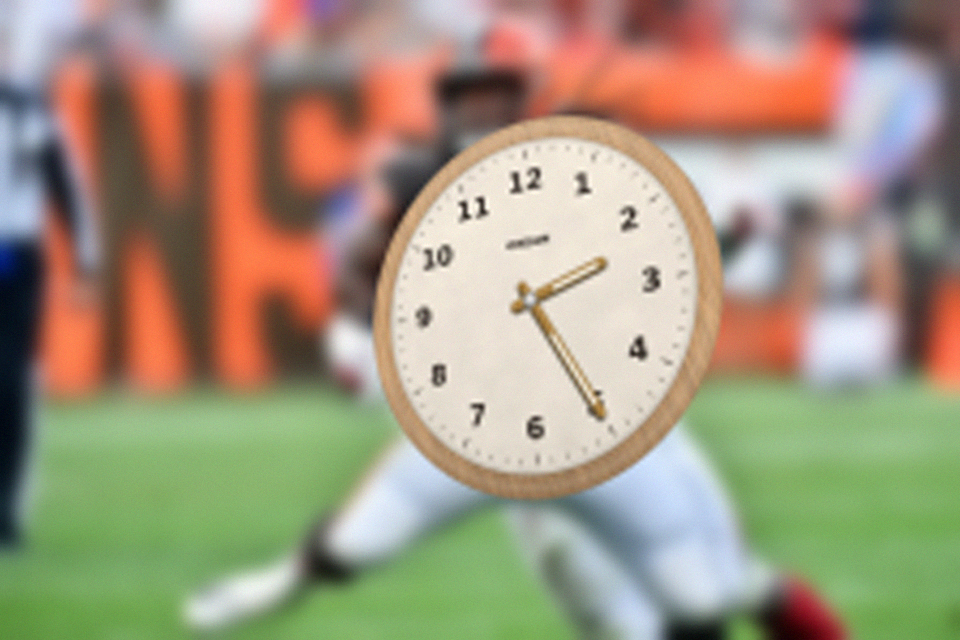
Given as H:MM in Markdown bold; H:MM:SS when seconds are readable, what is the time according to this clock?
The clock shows **2:25**
